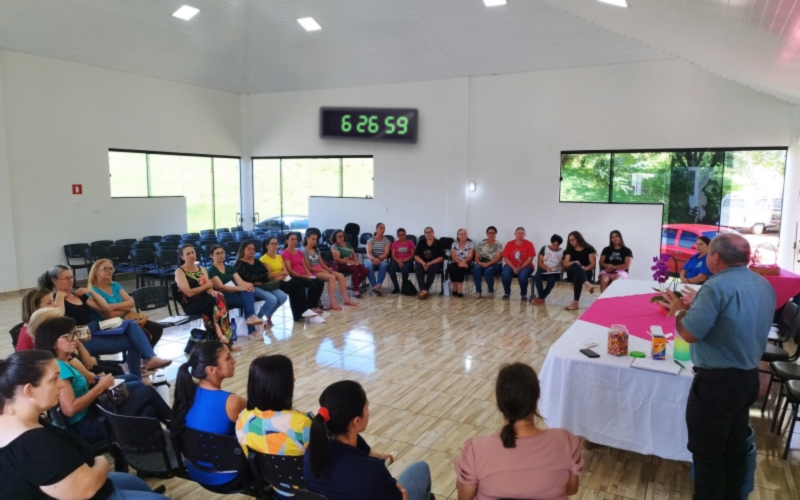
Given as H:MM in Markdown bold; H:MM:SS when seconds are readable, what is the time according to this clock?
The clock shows **6:26:59**
